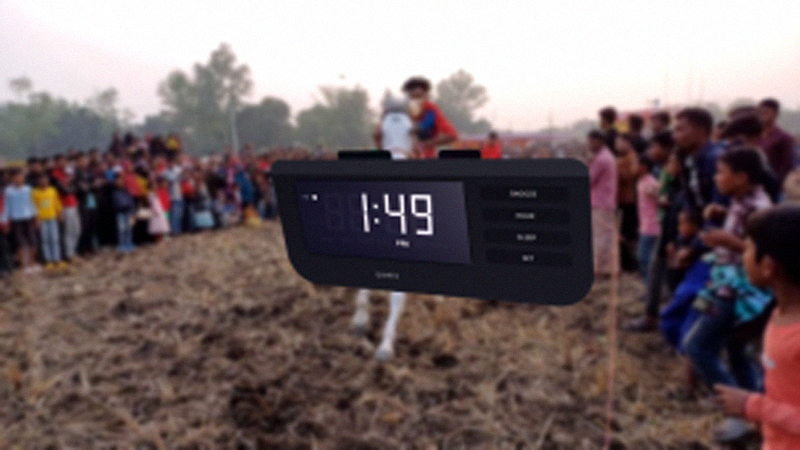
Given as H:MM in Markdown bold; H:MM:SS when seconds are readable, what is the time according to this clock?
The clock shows **1:49**
